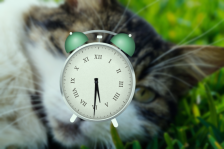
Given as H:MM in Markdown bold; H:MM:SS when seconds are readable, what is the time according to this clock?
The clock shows **5:30**
